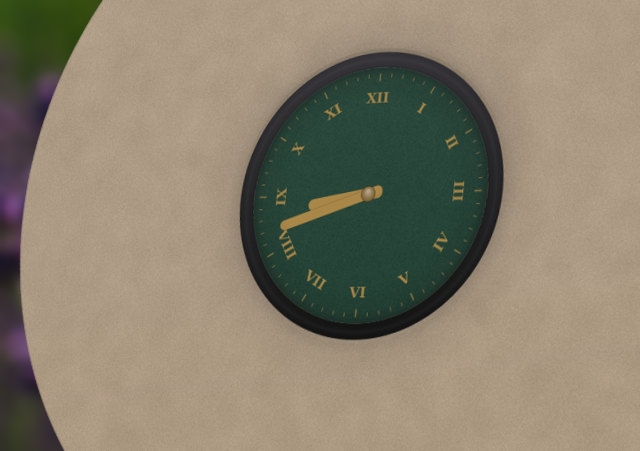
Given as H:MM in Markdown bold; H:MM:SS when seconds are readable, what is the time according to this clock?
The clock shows **8:42**
